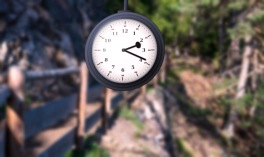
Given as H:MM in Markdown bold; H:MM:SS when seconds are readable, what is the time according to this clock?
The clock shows **2:19**
